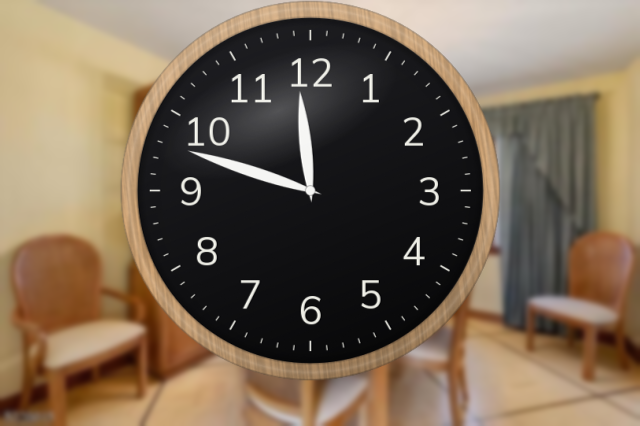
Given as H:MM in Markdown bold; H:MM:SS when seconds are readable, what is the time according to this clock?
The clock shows **11:48**
